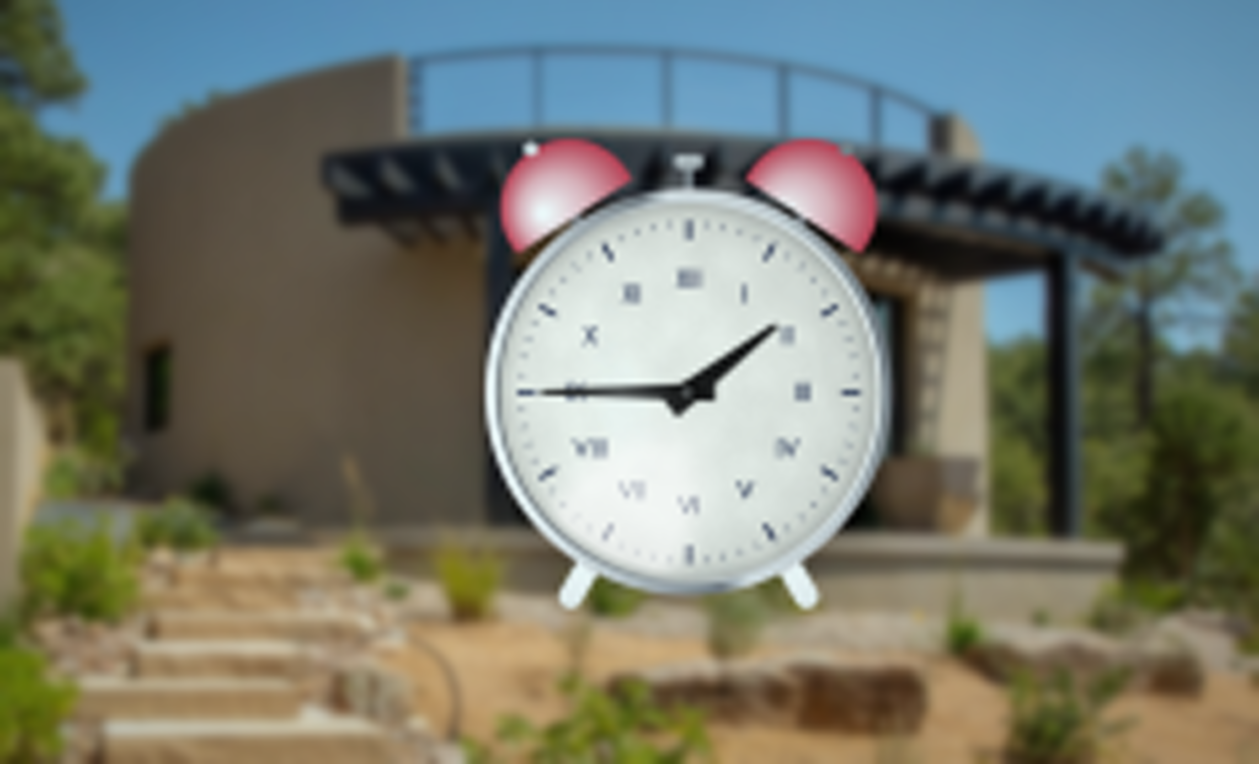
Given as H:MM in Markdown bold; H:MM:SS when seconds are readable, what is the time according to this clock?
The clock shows **1:45**
